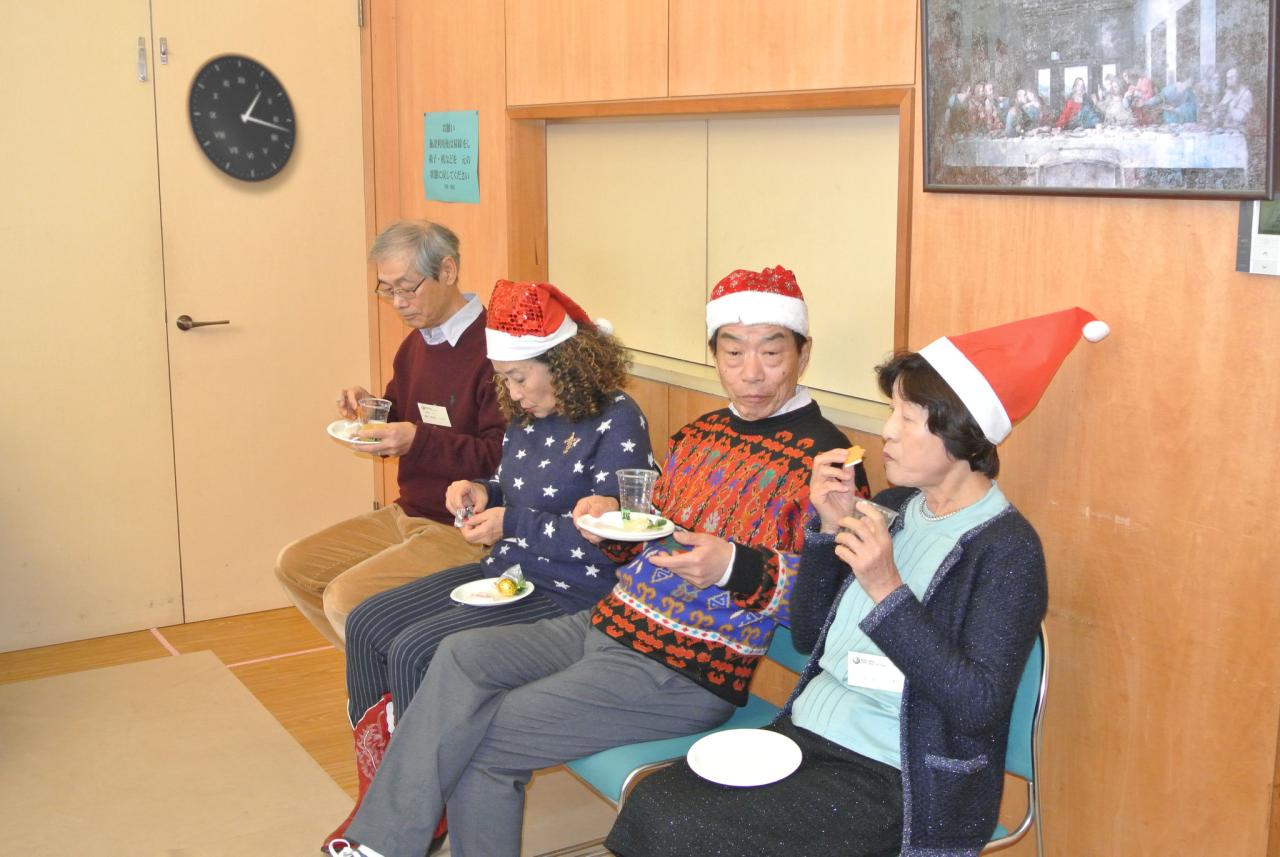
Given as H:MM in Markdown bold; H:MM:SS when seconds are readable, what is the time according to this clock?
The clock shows **1:17**
